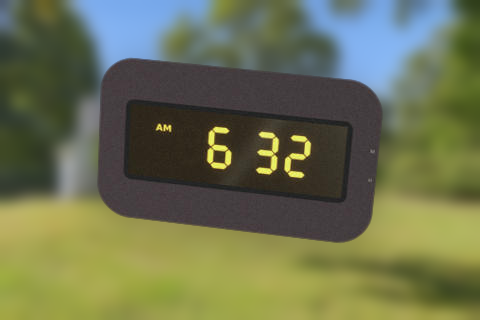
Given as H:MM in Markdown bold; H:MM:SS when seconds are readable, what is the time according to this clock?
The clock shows **6:32**
